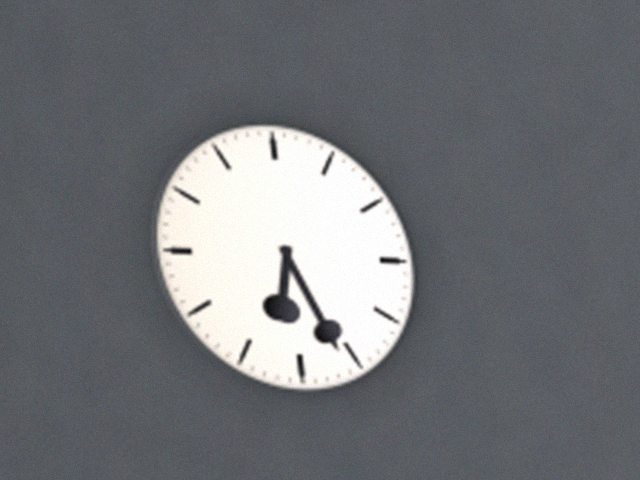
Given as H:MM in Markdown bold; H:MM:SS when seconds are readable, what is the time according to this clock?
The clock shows **6:26**
